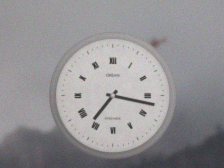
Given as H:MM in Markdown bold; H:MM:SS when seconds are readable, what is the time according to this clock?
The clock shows **7:17**
